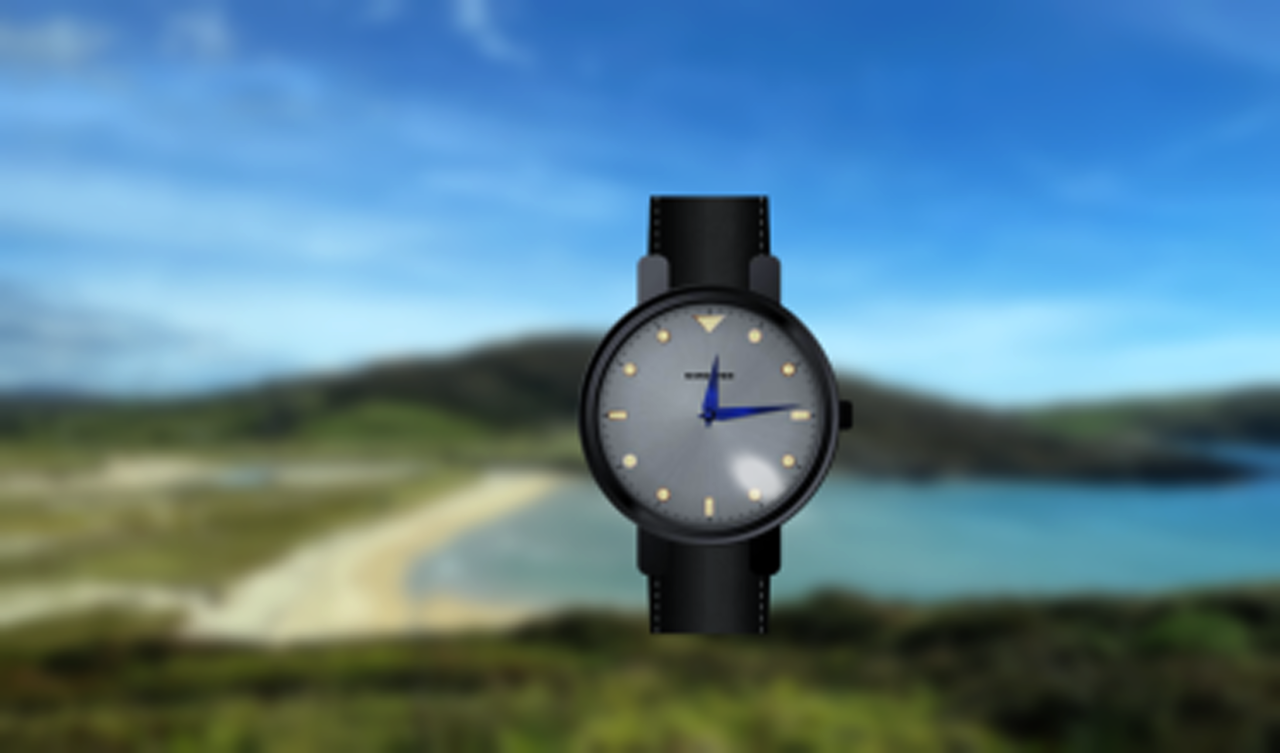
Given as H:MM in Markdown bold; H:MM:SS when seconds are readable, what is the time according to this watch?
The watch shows **12:14**
